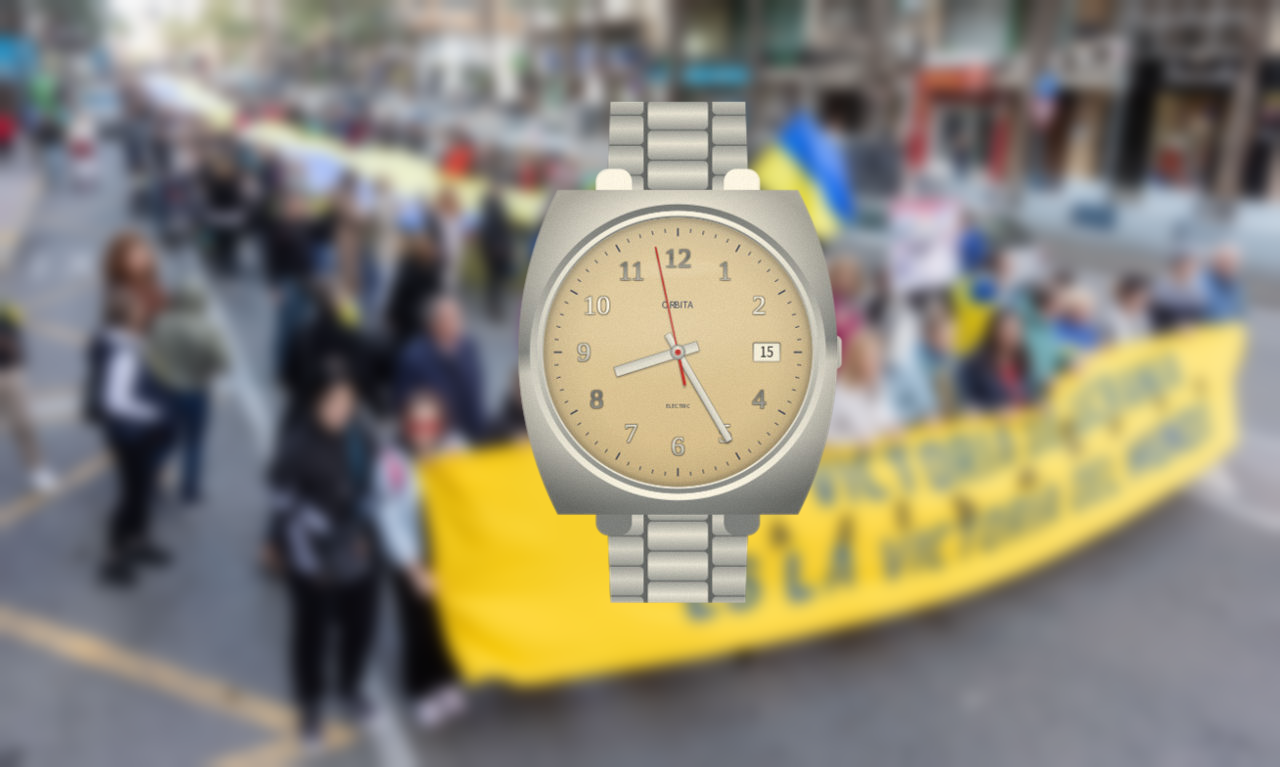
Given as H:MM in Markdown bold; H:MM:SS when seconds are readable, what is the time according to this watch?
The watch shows **8:24:58**
